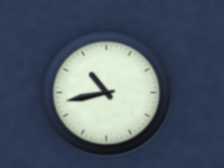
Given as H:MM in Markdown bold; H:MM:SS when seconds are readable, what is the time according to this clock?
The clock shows **10:43**
